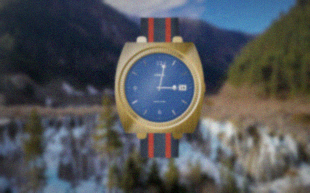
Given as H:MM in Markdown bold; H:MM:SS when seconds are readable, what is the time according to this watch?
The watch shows **3:02**
